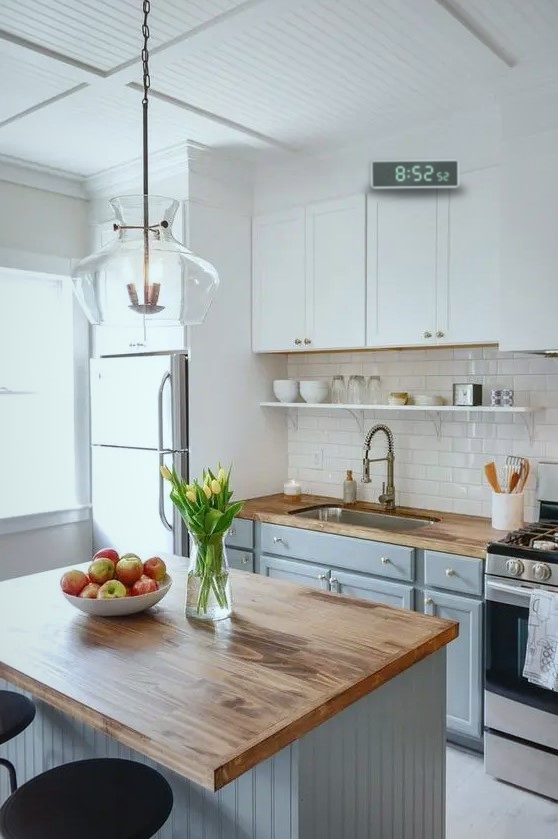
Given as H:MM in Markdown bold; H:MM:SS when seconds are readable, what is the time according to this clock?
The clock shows **8:52**
